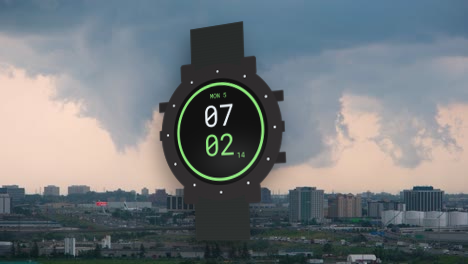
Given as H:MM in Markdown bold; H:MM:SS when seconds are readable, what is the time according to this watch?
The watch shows **7:02**
